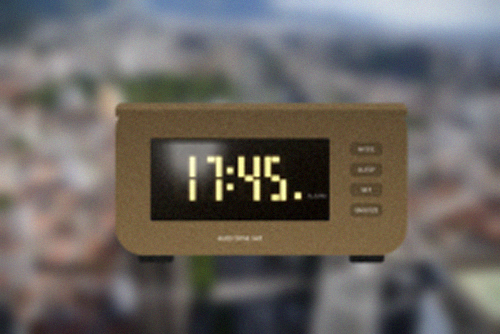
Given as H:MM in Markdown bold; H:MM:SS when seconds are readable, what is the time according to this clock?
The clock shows **17:45**
